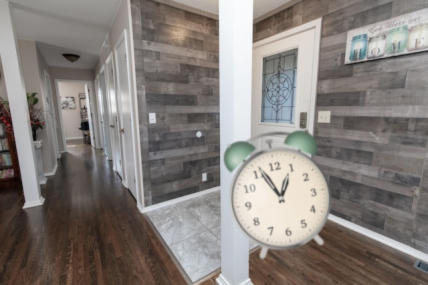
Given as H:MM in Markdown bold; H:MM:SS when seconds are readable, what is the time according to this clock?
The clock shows **12:56**
